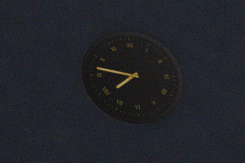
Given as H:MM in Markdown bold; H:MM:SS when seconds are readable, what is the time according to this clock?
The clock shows **7:47**
